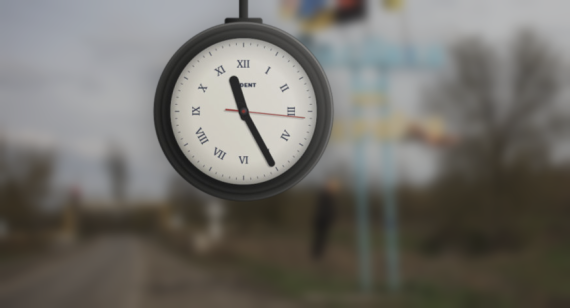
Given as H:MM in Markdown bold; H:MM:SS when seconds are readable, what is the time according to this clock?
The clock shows **11:25:16**
